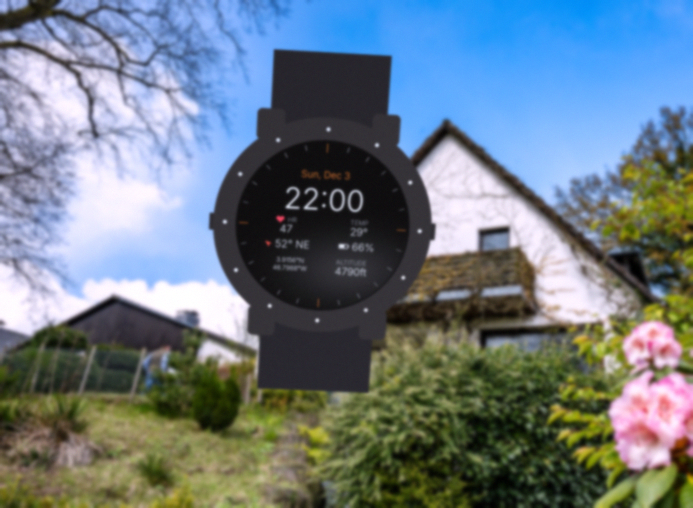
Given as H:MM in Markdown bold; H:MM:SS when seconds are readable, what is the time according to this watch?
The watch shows **22:00**
